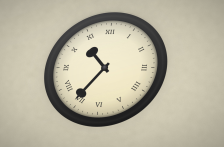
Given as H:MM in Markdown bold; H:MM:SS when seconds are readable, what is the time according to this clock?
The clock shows **10:36**
